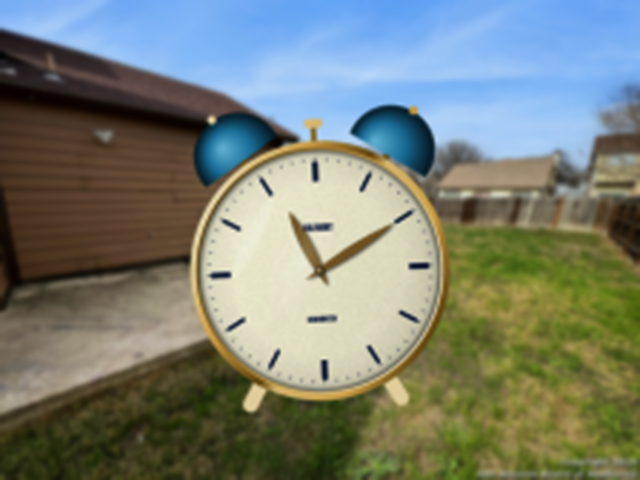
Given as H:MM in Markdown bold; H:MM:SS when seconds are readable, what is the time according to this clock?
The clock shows **11:10**
